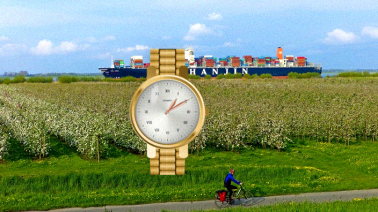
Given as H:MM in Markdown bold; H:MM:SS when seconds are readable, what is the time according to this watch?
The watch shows **1:10**
